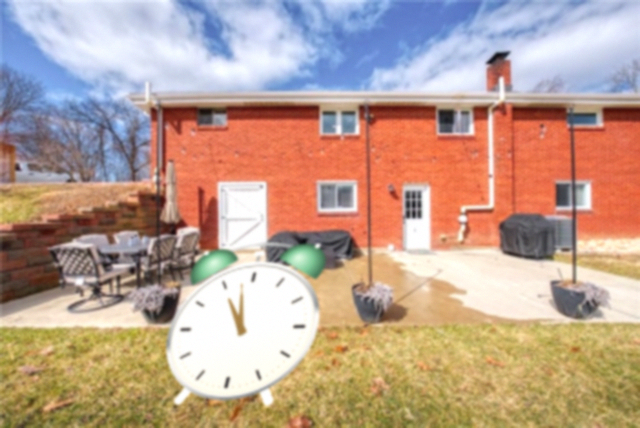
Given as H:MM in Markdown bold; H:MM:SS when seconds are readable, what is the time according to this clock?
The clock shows **10:58**
